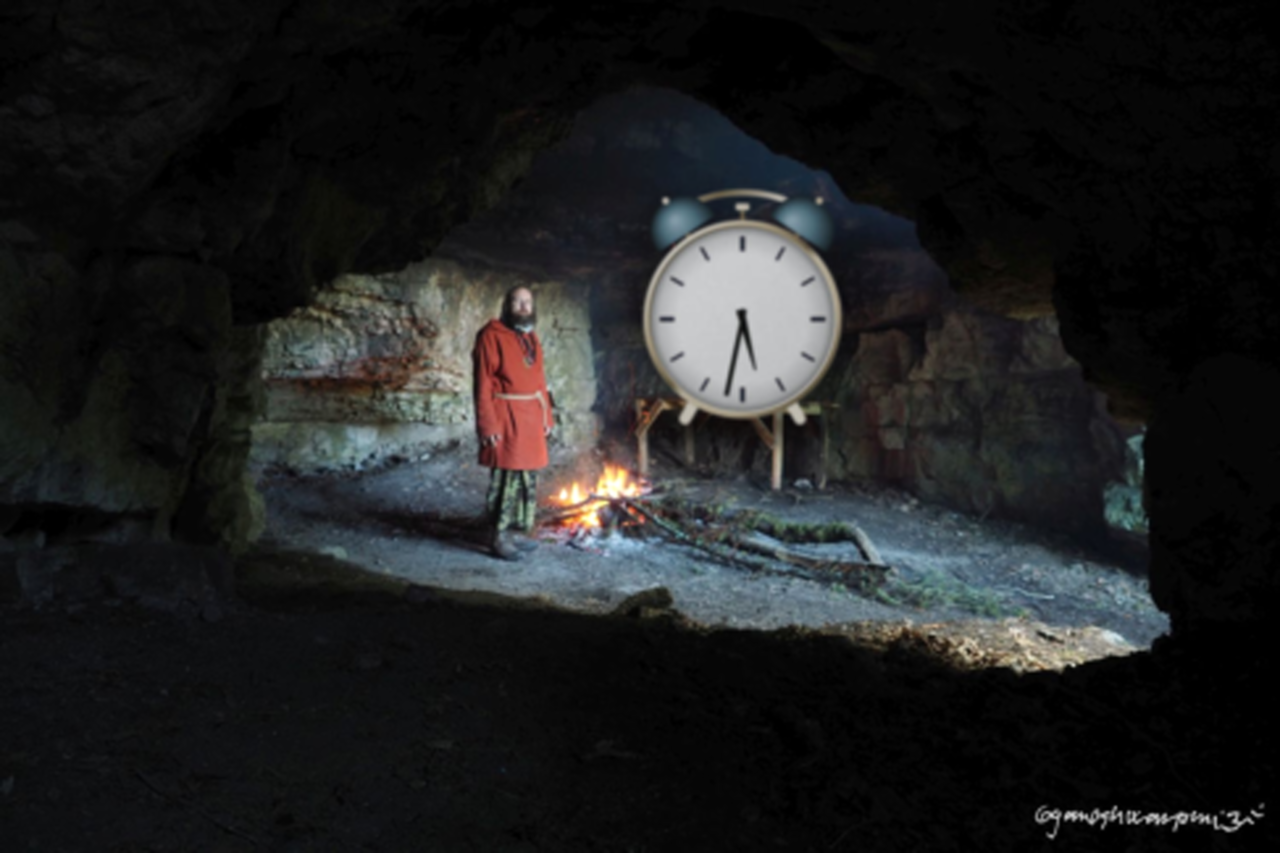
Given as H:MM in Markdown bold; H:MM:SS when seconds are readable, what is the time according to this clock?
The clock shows **5:32**
